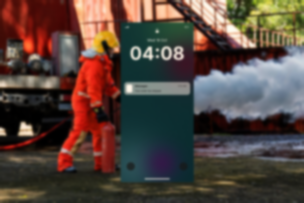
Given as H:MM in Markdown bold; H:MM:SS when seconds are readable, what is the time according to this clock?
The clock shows **4:08**
